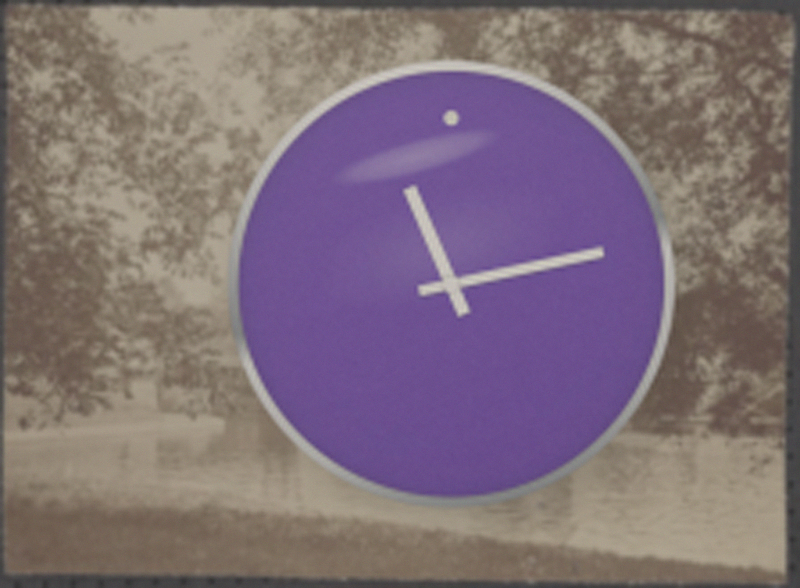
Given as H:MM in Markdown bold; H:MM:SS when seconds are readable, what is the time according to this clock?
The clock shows **11:13**
